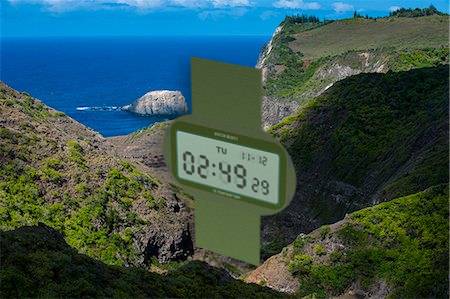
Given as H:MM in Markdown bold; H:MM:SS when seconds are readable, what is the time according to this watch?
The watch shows **2:49:29**
